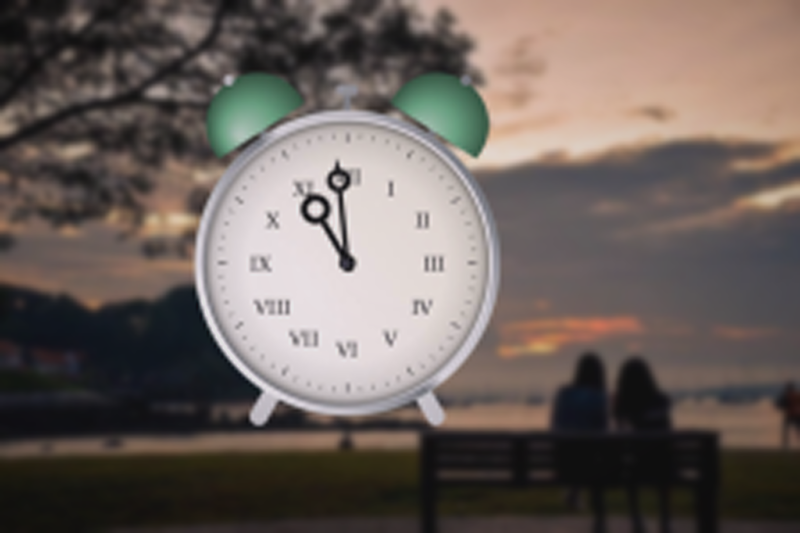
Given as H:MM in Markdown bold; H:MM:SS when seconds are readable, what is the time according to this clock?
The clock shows **10:59**
